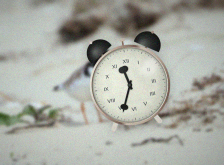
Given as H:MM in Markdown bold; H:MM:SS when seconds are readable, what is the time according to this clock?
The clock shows **11:34**
